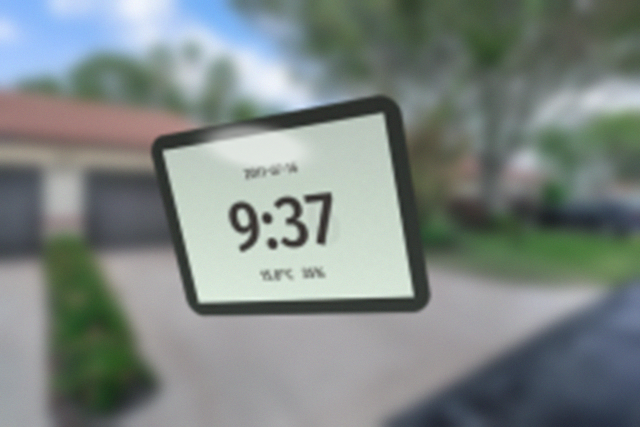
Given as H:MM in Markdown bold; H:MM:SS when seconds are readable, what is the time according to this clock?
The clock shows **9:37**
